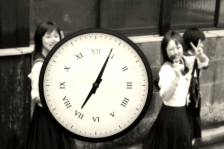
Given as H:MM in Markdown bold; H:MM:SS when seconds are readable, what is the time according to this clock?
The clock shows **7:04**
